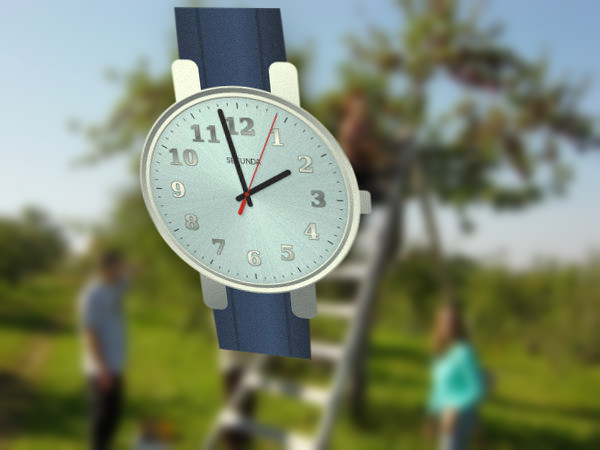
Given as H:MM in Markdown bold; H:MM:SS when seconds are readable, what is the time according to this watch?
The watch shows **1:58:04**
